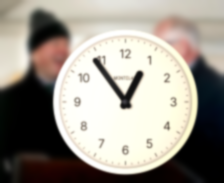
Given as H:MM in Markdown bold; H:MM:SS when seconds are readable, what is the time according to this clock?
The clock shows **12:54**
